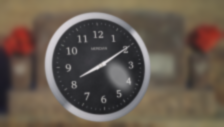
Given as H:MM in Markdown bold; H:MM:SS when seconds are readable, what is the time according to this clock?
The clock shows **8:10**
